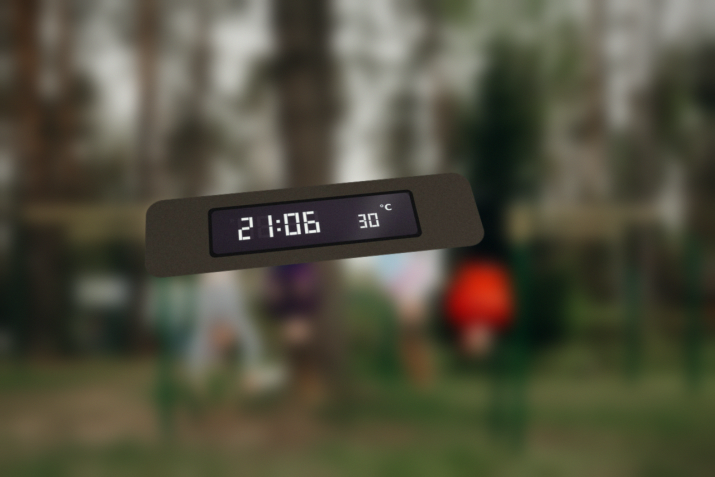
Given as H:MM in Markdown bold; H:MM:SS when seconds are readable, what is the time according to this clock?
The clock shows **21:06**
